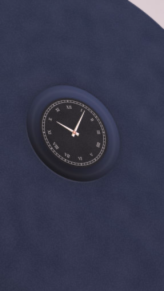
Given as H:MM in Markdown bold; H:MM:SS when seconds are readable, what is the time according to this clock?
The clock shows **10:06**
